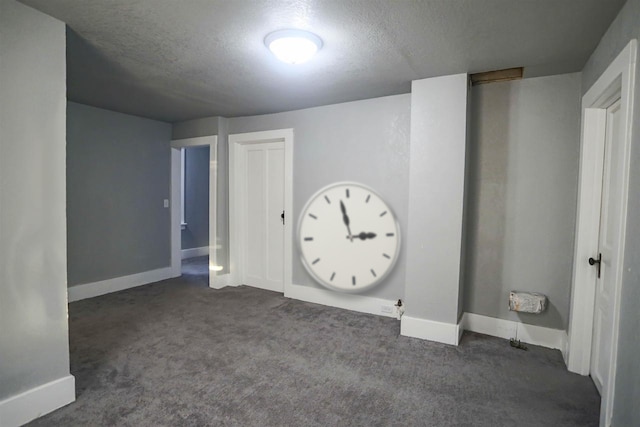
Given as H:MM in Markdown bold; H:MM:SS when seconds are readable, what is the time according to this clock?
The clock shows **2:58**
